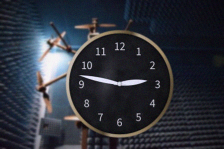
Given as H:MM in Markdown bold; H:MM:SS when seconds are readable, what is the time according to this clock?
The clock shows **2:47**
